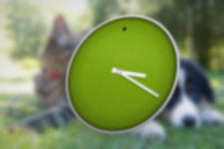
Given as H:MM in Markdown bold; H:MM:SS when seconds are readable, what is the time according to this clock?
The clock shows **3:20**
